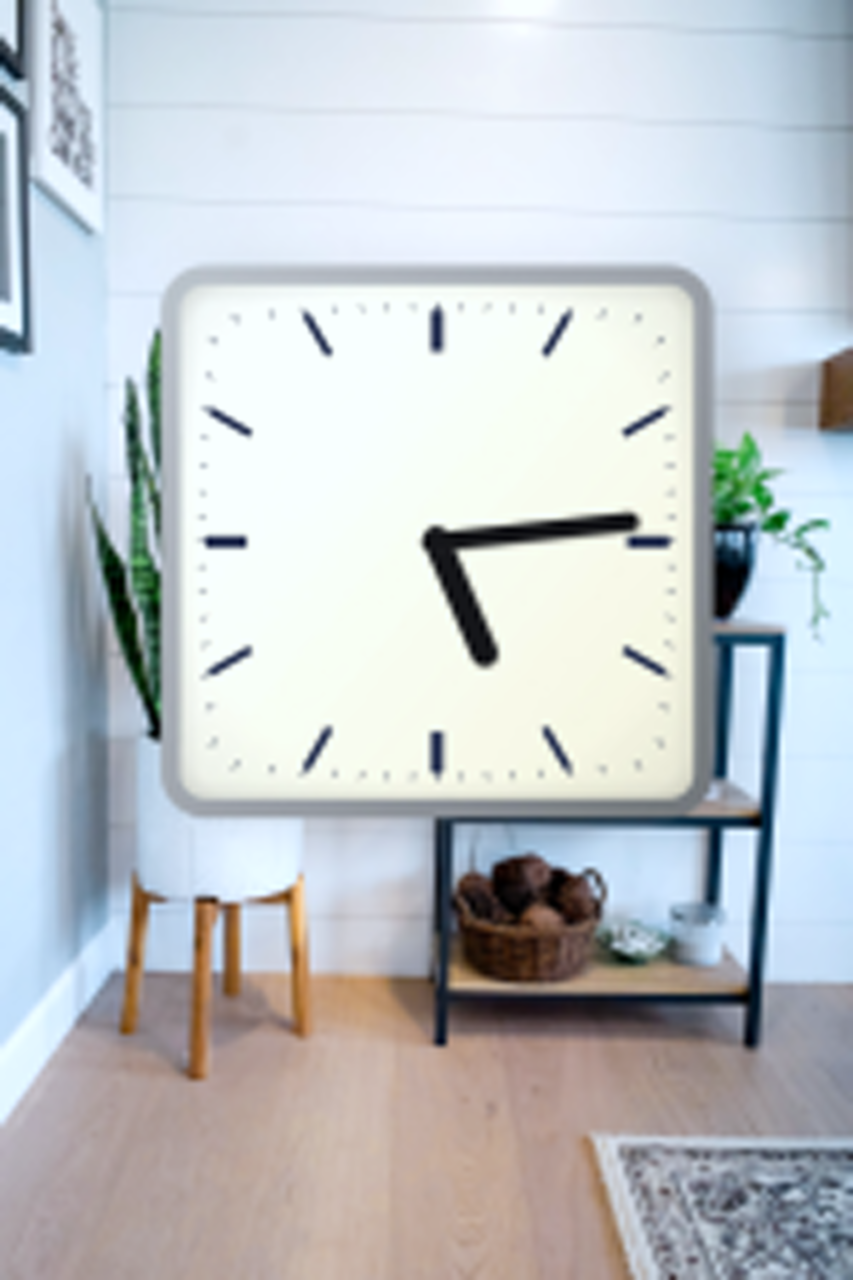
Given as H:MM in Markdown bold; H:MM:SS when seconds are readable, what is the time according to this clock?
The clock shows **5:14**
